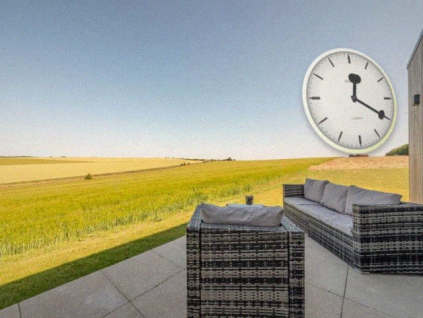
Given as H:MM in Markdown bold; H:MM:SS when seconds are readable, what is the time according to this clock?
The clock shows **12:20**
